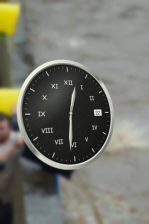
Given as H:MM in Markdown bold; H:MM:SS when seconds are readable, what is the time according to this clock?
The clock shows **12:31**
